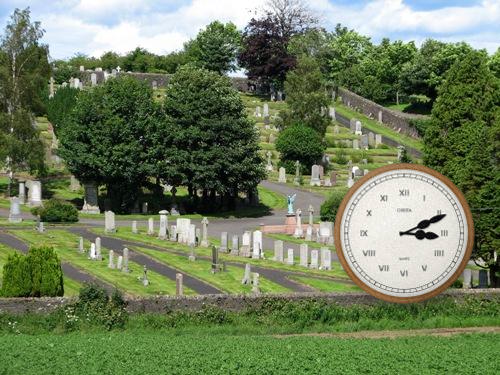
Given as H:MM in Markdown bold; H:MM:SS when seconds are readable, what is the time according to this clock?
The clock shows **3:11**
